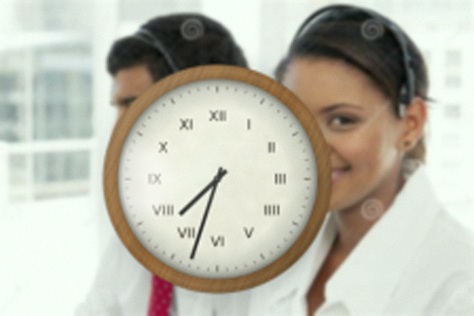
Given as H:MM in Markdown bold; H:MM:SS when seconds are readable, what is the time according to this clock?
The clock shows **7:33**
